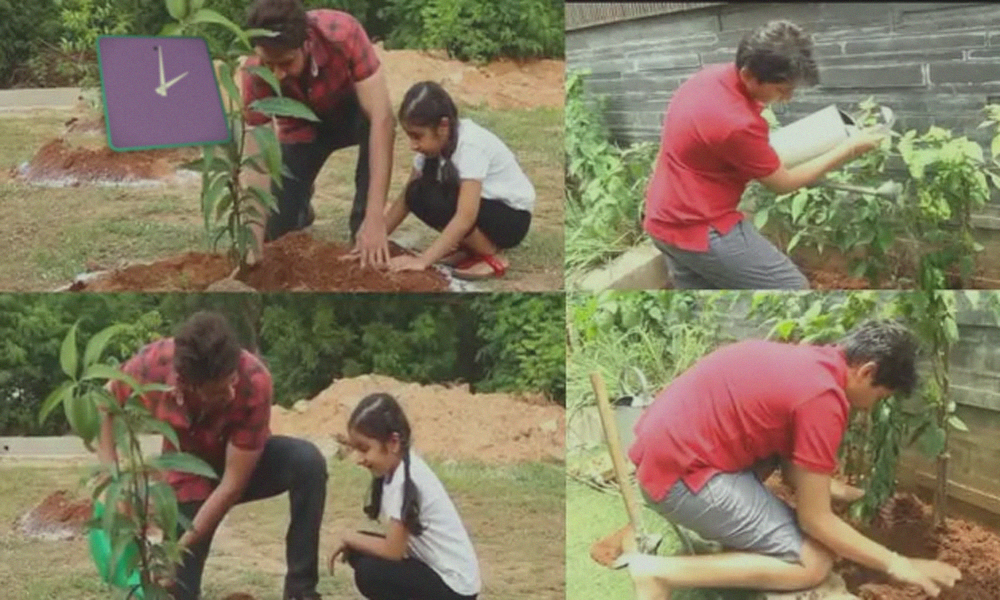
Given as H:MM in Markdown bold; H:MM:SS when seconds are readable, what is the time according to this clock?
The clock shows **2:01**
